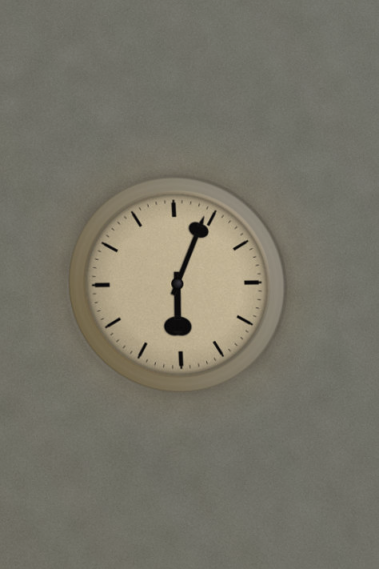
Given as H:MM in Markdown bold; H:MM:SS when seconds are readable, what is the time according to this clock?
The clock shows **6:04**
